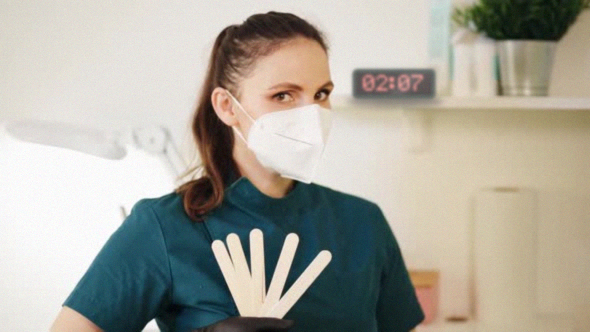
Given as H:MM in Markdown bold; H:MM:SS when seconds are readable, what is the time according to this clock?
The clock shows **2:07**
